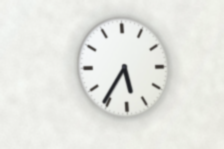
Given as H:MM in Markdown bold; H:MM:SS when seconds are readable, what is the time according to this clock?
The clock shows **5:36**
